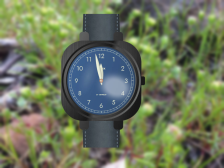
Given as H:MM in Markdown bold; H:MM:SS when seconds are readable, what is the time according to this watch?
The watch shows **11:58**
